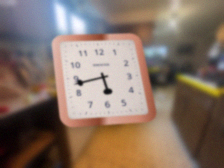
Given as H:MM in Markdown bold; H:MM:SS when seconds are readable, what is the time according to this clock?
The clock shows **5:43**
